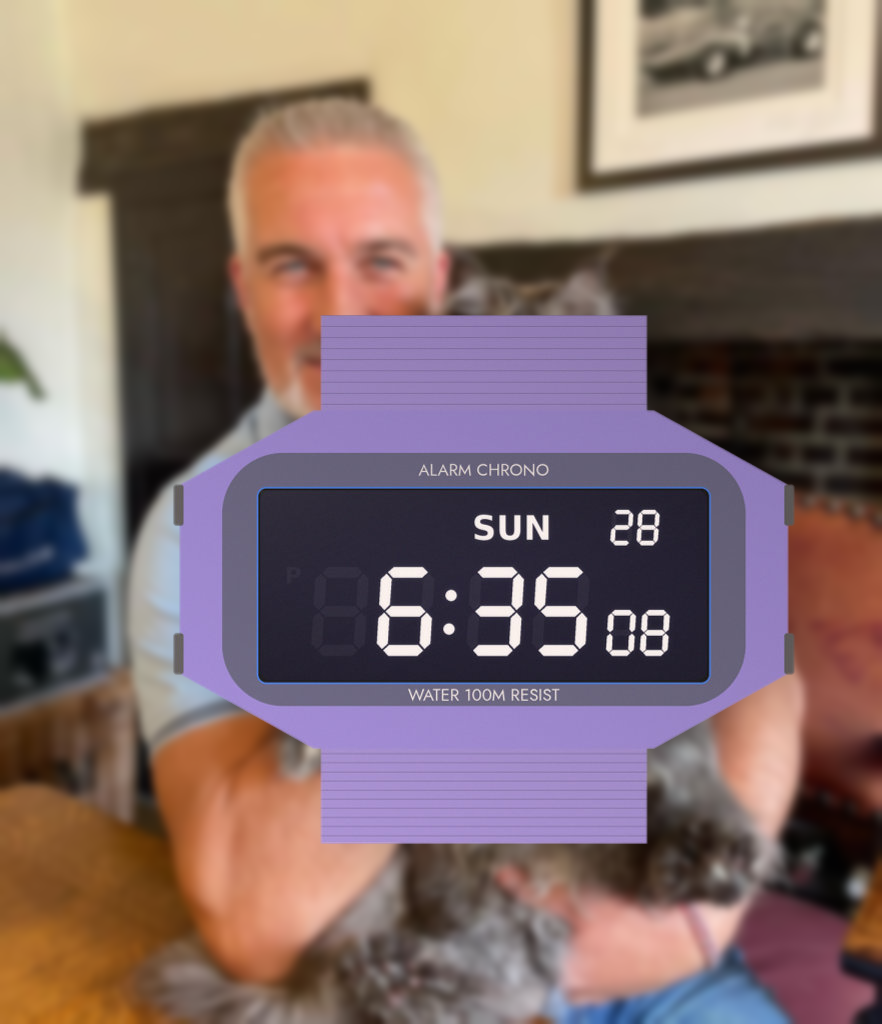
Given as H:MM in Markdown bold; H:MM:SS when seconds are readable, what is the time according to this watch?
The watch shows **6:35:08**
